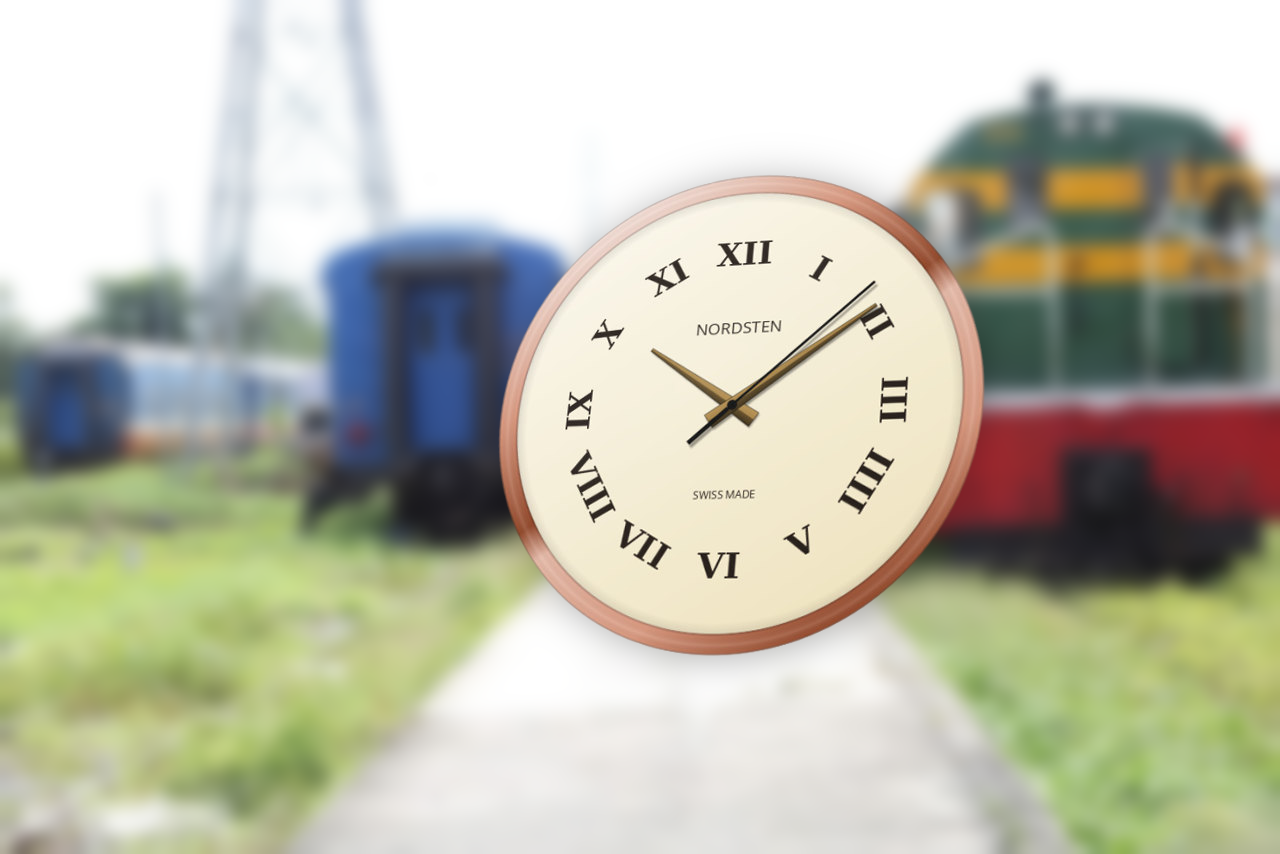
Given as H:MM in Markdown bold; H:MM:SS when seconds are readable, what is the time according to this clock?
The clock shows **10:09:08**
